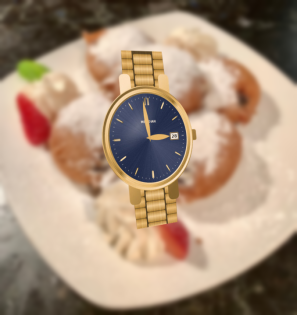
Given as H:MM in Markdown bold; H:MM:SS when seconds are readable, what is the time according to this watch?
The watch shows **2:59**
